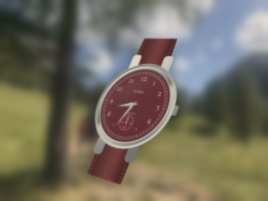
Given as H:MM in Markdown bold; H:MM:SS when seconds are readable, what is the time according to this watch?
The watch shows **8:34**
